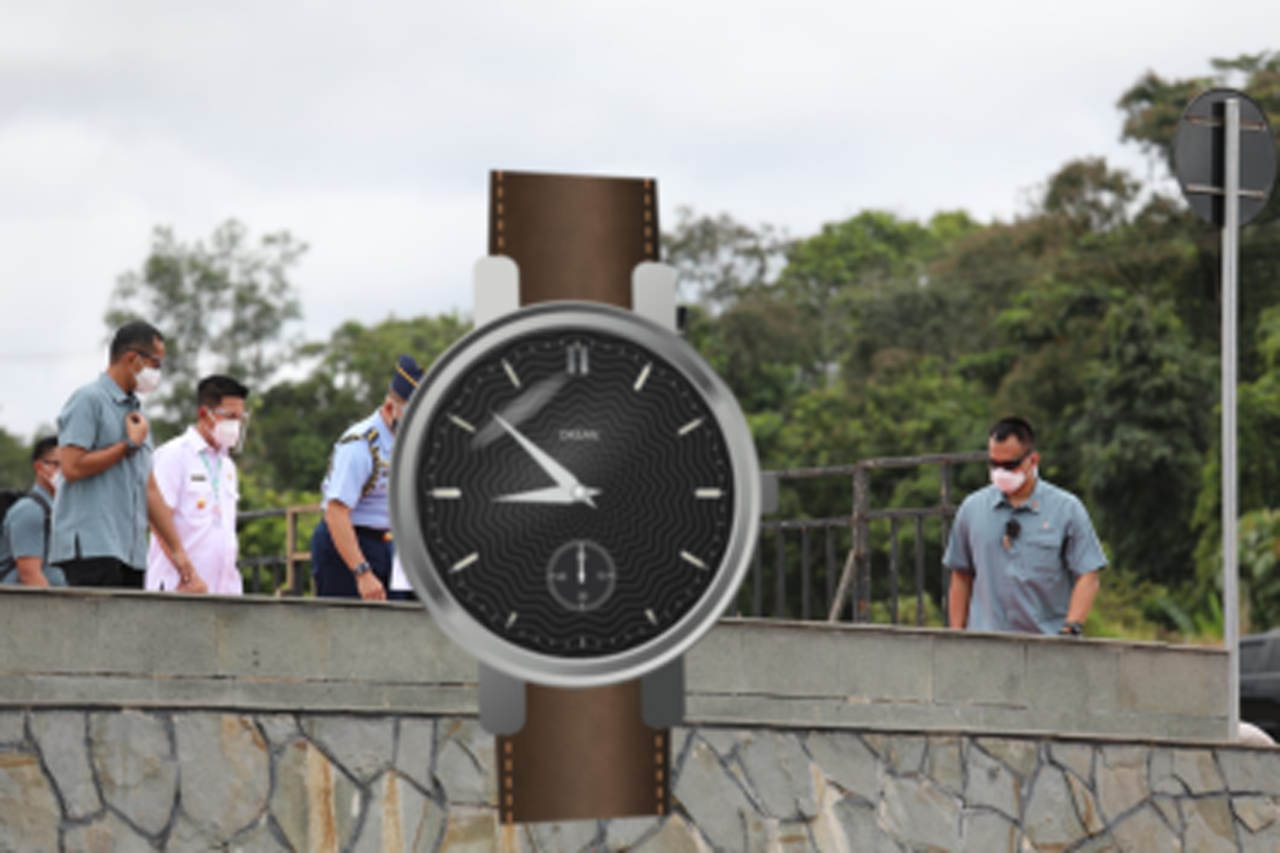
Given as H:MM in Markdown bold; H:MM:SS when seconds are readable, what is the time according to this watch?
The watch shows **8:52**
